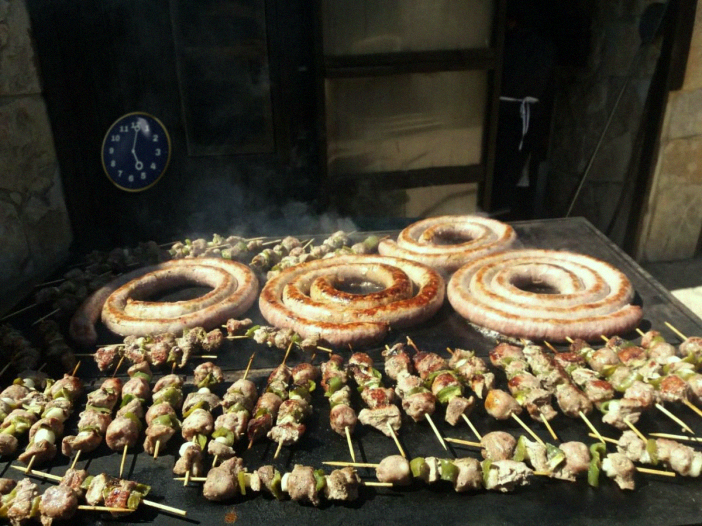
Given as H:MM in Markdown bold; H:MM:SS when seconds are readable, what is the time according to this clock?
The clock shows **5:01**
